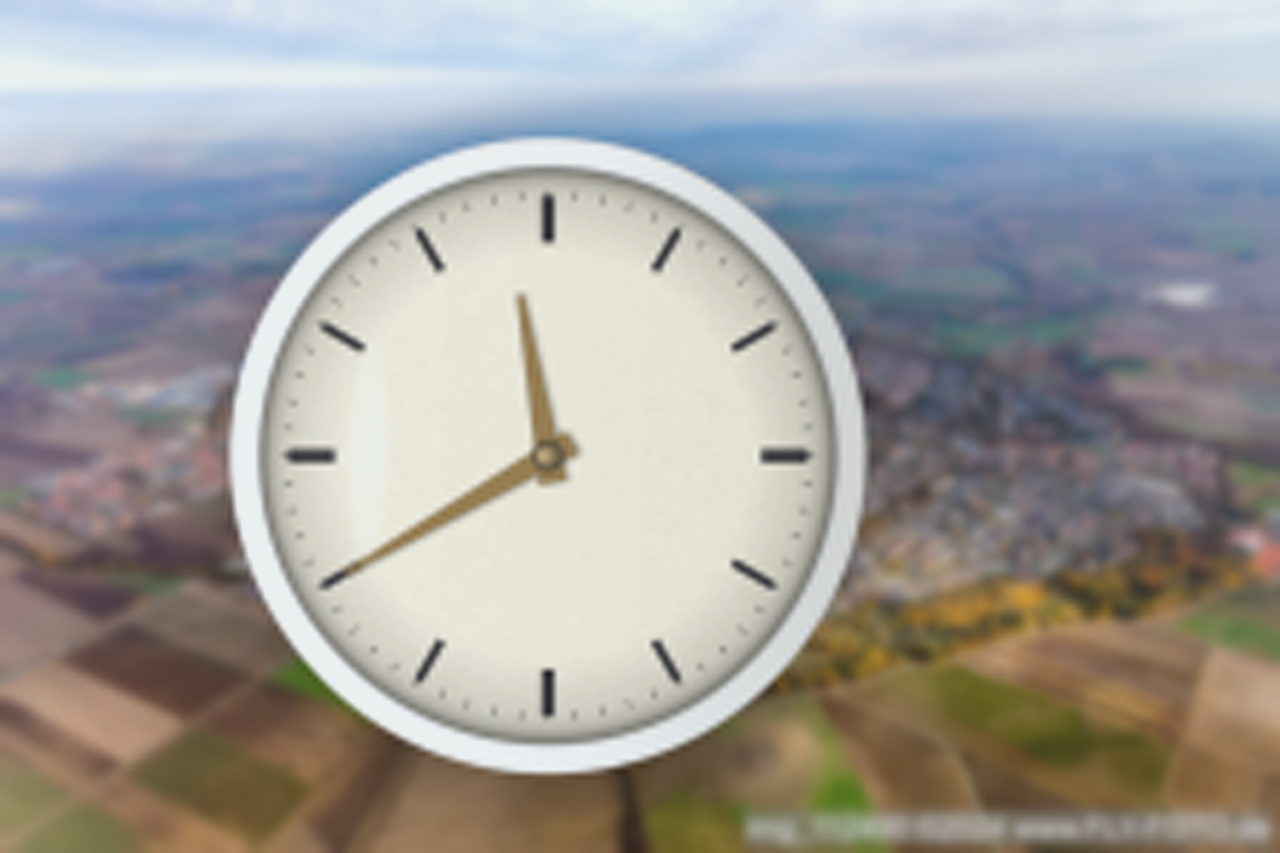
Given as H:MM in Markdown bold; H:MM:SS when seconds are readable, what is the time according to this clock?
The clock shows **11:40**
